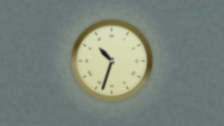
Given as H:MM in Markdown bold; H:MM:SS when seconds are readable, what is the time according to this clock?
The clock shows **10:33**
